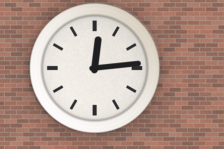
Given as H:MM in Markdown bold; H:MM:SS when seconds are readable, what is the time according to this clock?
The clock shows **12:14**
